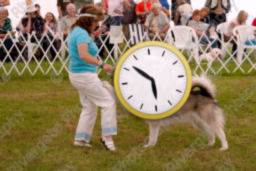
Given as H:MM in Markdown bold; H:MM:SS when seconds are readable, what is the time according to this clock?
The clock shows **5:52**
